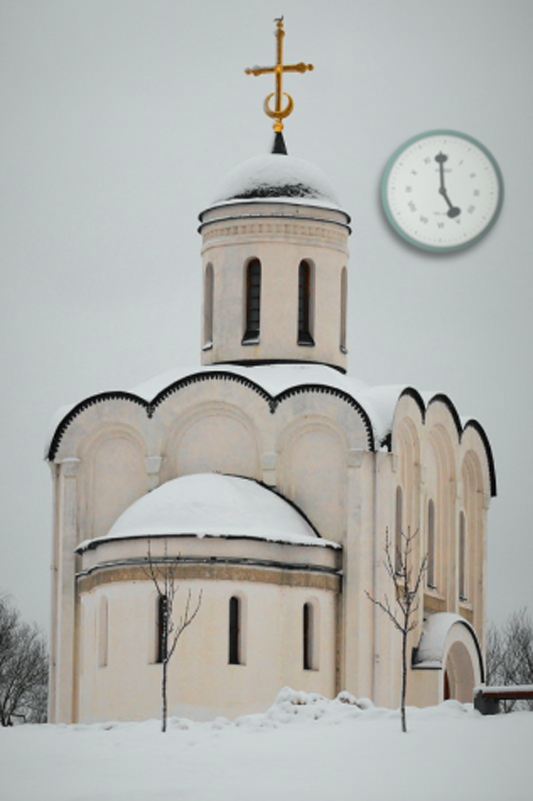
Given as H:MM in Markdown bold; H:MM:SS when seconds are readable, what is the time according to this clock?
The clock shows **4:59**
